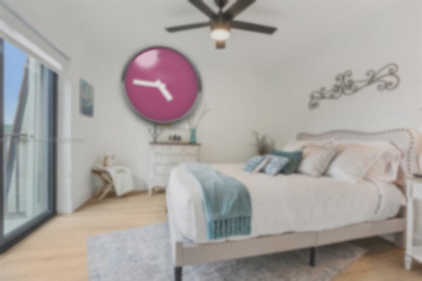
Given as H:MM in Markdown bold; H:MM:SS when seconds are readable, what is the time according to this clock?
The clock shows **4:46**
